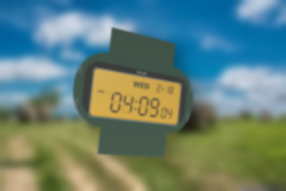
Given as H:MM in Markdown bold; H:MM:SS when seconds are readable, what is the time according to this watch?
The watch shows **4:09**
